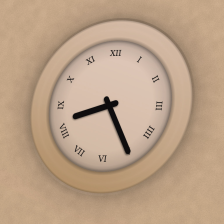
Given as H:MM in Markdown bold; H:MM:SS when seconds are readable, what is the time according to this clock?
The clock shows **8:25**
